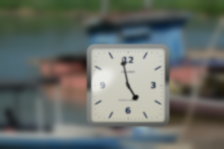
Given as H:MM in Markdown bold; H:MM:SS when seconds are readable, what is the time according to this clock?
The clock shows **4:58**
